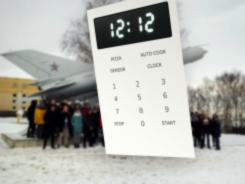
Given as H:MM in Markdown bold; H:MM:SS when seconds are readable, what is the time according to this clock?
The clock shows **12:12**
